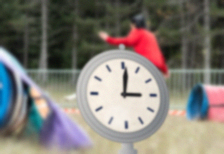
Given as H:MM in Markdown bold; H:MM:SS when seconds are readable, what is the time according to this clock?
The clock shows **3:01**
